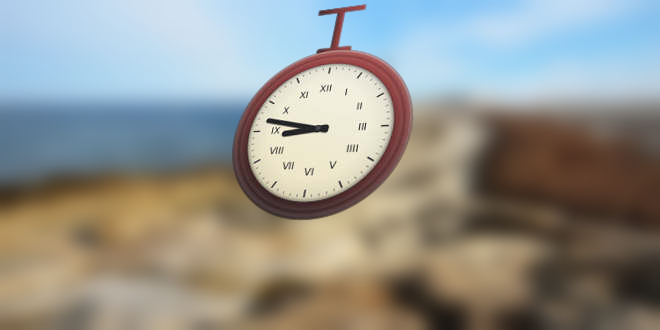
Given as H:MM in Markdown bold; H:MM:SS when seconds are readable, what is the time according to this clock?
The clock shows **8:47**
